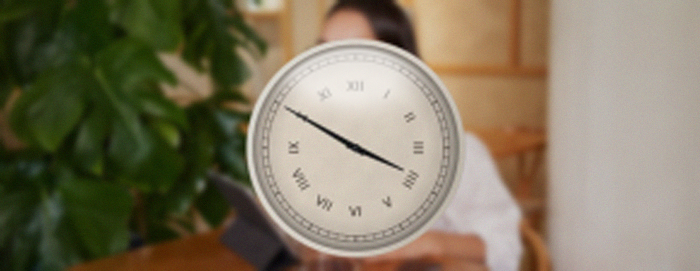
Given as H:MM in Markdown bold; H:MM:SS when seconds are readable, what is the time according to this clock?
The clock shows **3:50**
